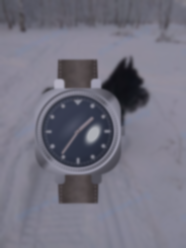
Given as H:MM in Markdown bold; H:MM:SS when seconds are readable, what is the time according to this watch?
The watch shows **1:36**
